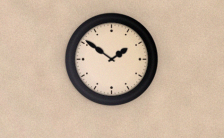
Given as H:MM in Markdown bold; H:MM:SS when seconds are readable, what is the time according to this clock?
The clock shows **1:51**
